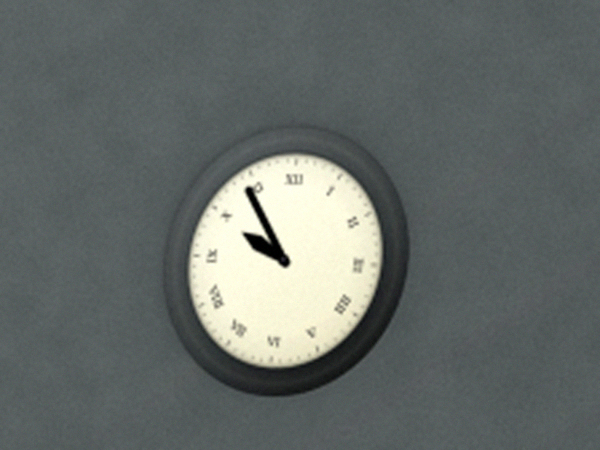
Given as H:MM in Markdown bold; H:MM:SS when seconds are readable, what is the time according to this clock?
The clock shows **9:54**
